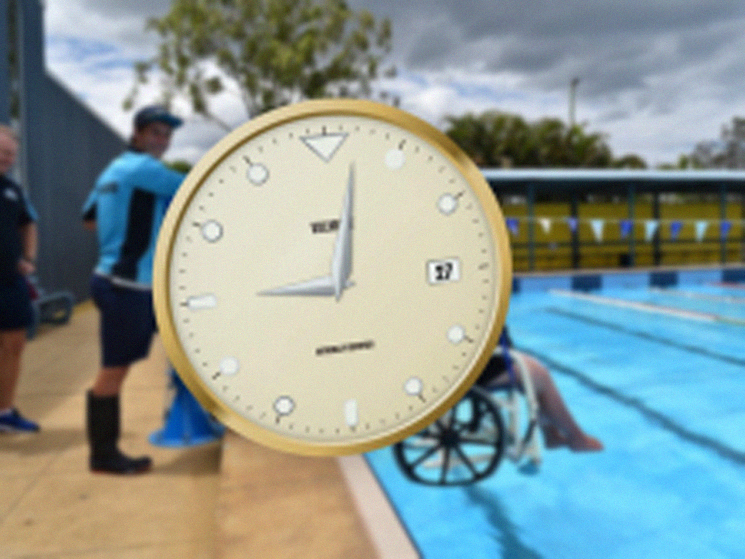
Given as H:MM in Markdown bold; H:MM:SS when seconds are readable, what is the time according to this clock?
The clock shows **9:02**
